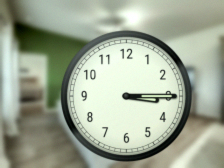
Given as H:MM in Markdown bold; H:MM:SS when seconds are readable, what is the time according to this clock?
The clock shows **3:15**
